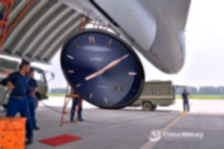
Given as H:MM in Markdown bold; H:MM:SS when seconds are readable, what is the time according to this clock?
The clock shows **8:10**
